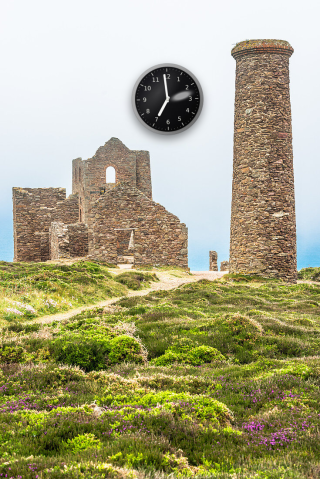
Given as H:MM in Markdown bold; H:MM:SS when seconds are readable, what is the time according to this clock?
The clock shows **6:59**
